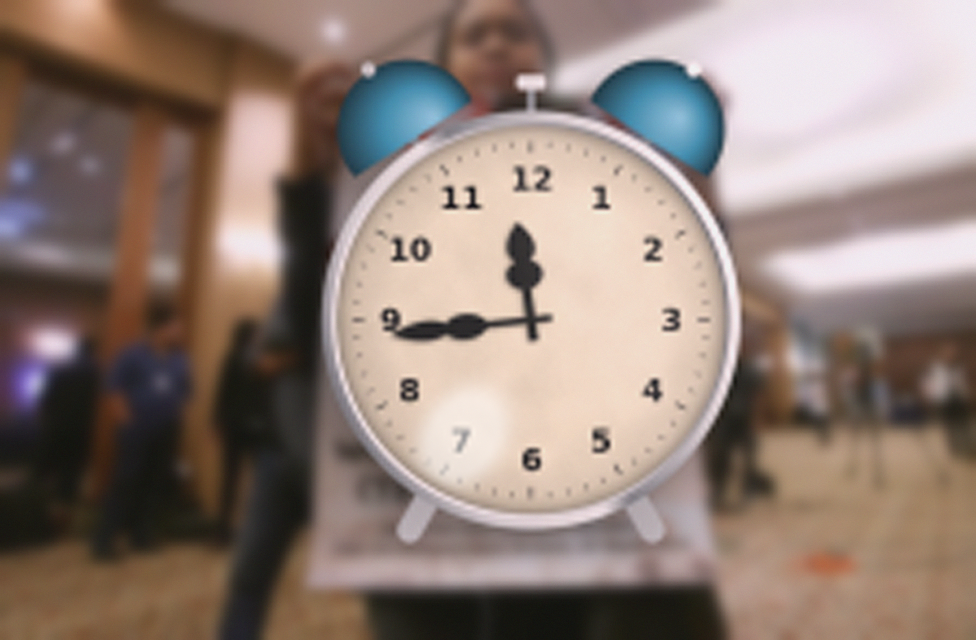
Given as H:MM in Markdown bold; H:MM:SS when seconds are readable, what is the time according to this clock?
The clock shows **11:44**
